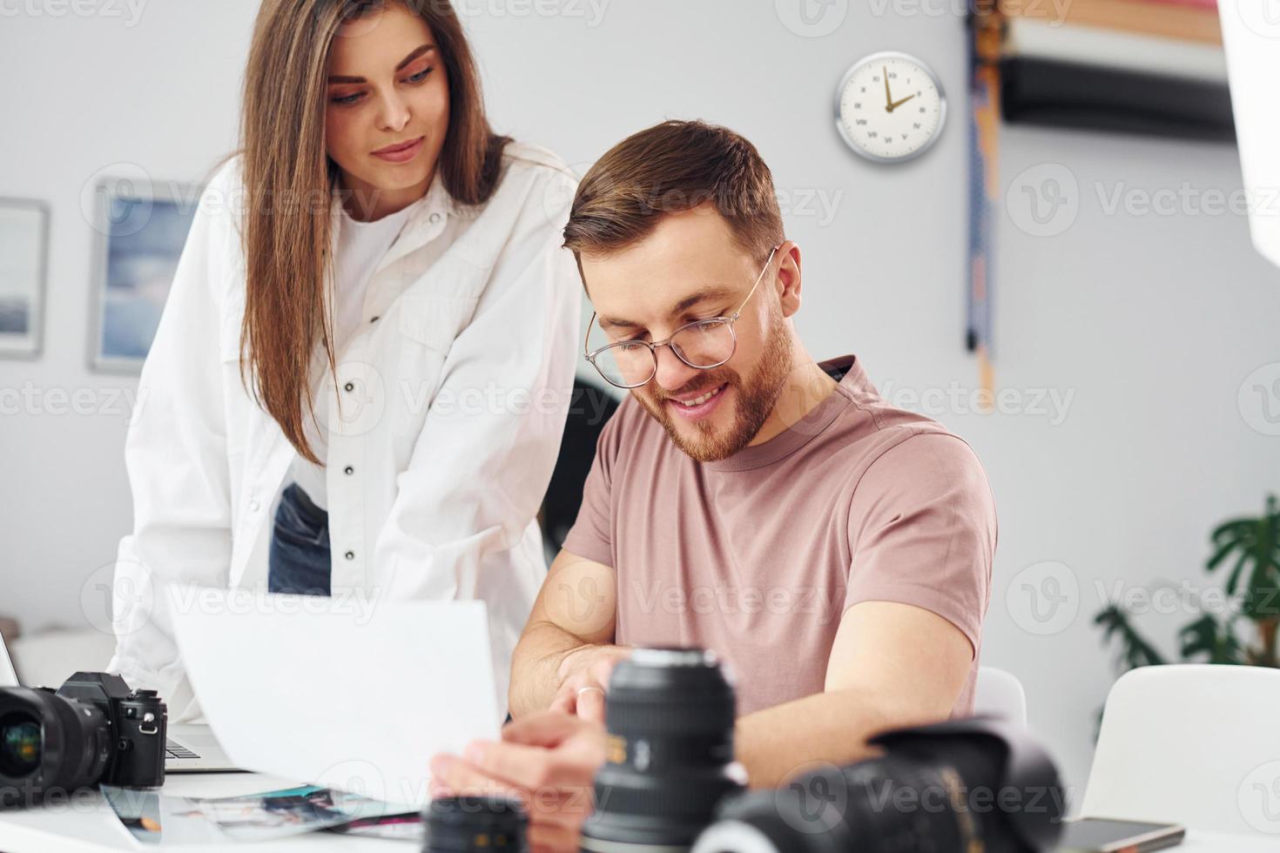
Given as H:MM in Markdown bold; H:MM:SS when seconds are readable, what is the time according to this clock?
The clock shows **1:58**
